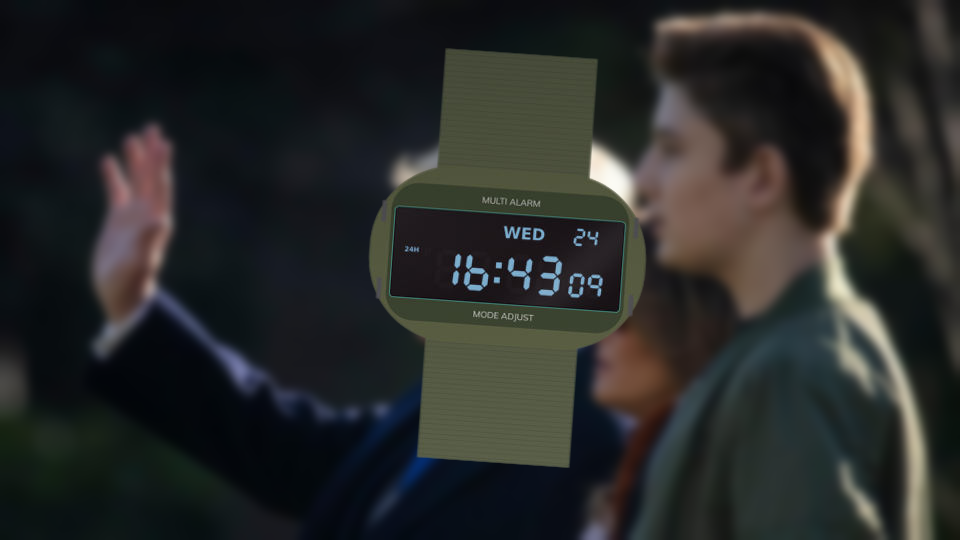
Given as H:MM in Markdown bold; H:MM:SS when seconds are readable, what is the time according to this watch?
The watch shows **16:43:09**
